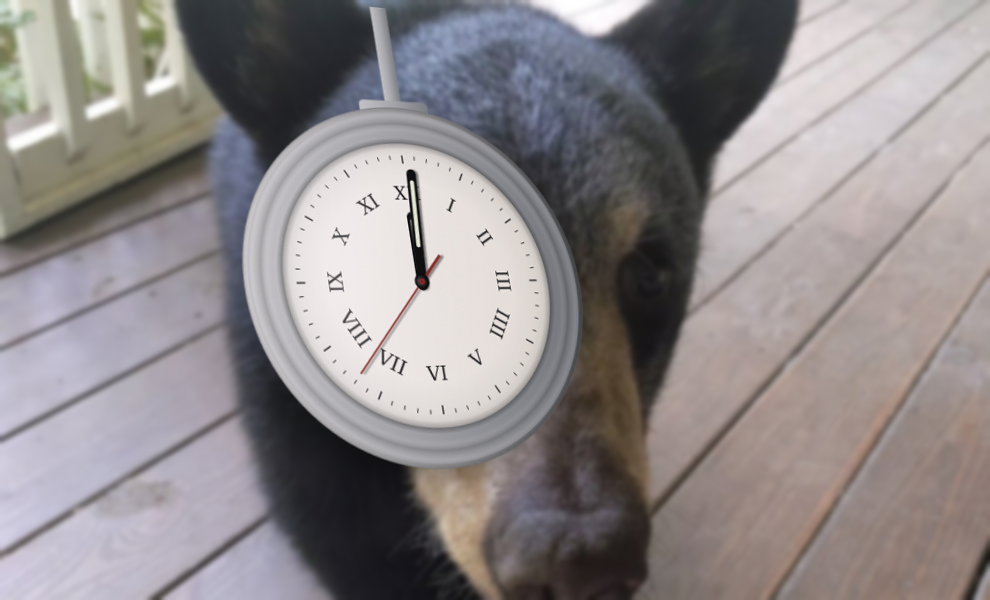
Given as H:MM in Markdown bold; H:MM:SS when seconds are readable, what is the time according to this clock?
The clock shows **12:00:37**
